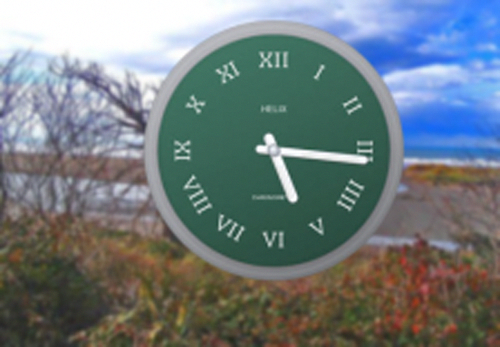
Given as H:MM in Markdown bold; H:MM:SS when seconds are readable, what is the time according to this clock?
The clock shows **5:16**
